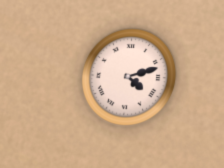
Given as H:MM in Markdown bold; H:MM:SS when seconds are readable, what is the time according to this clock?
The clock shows **4:12**
